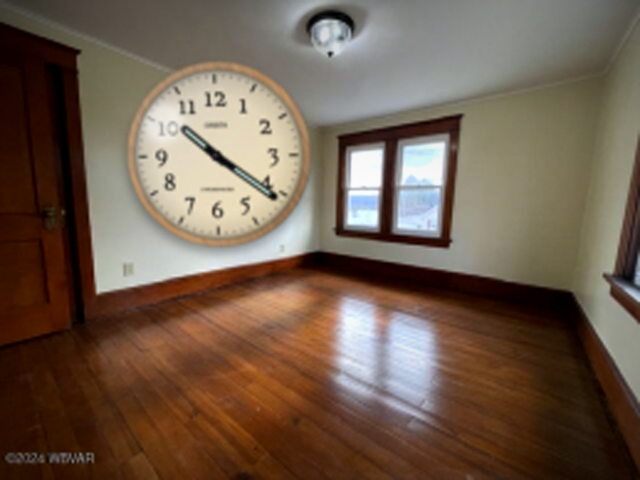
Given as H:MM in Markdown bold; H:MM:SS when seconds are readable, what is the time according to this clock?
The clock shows **10:21**
